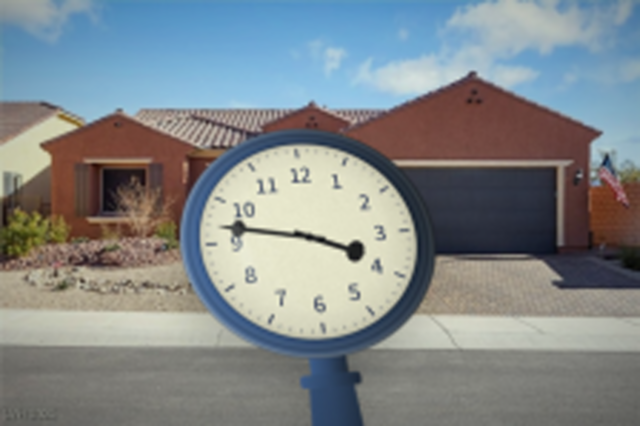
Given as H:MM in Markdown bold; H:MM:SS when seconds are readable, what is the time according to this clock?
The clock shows **3:47**
